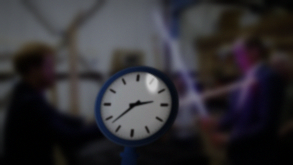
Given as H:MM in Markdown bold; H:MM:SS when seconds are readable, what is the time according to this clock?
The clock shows **2:38**
